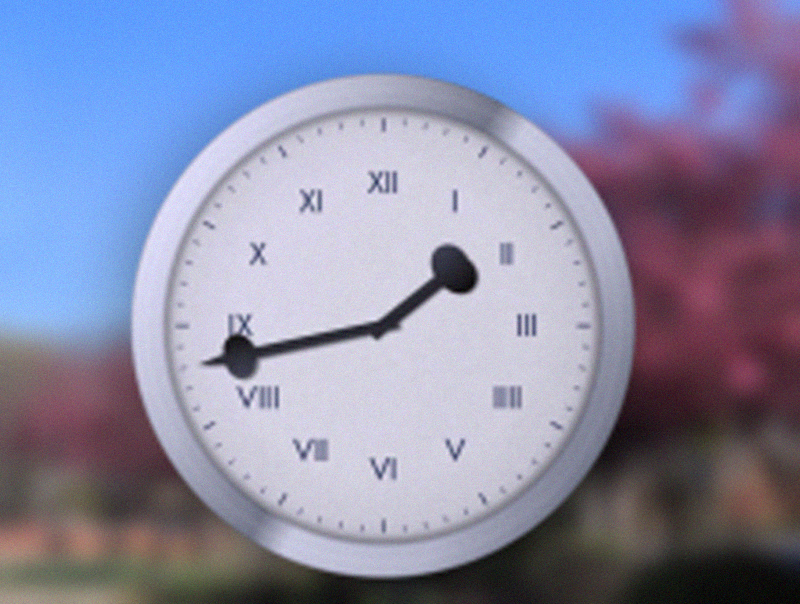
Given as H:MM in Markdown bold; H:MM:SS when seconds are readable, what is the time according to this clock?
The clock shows **1:43**
